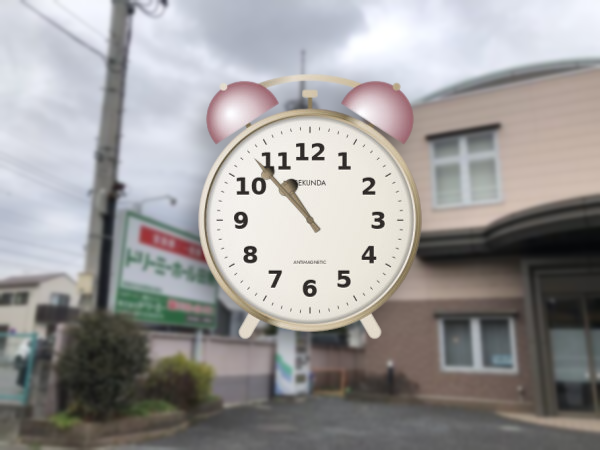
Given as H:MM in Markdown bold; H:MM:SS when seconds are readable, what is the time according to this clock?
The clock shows **10:53**
